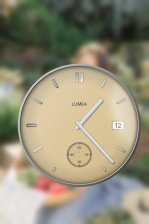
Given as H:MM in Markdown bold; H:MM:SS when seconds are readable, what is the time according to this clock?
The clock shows **1:23**
